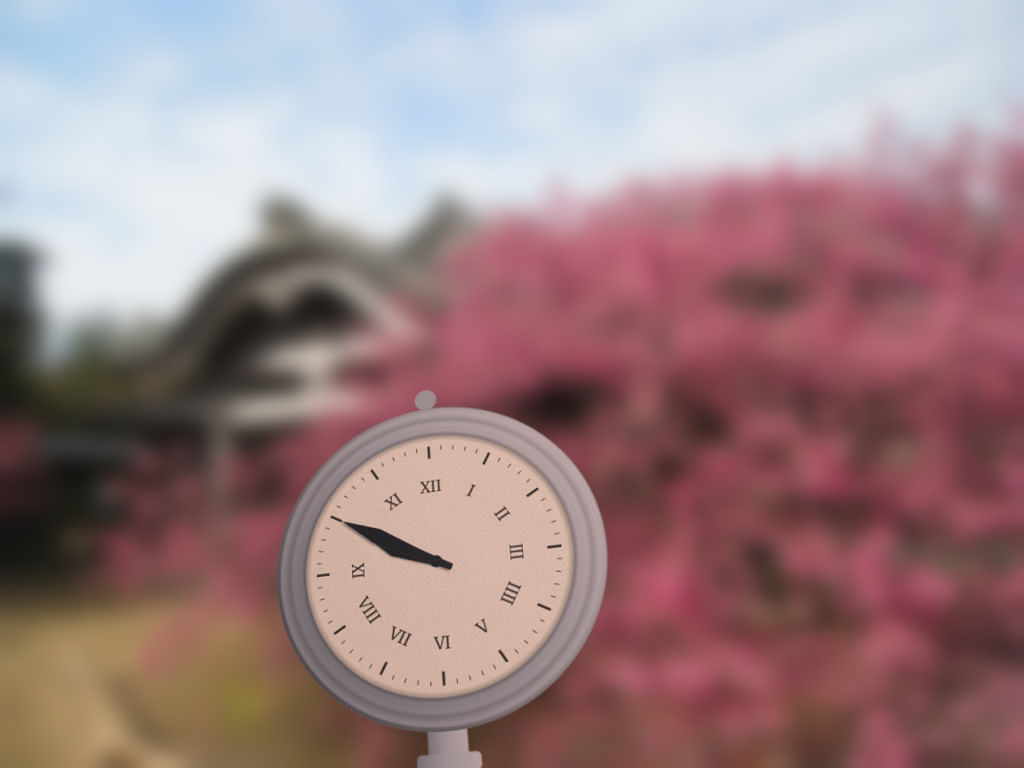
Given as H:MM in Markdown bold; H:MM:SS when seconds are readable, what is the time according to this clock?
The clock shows **9:50**
